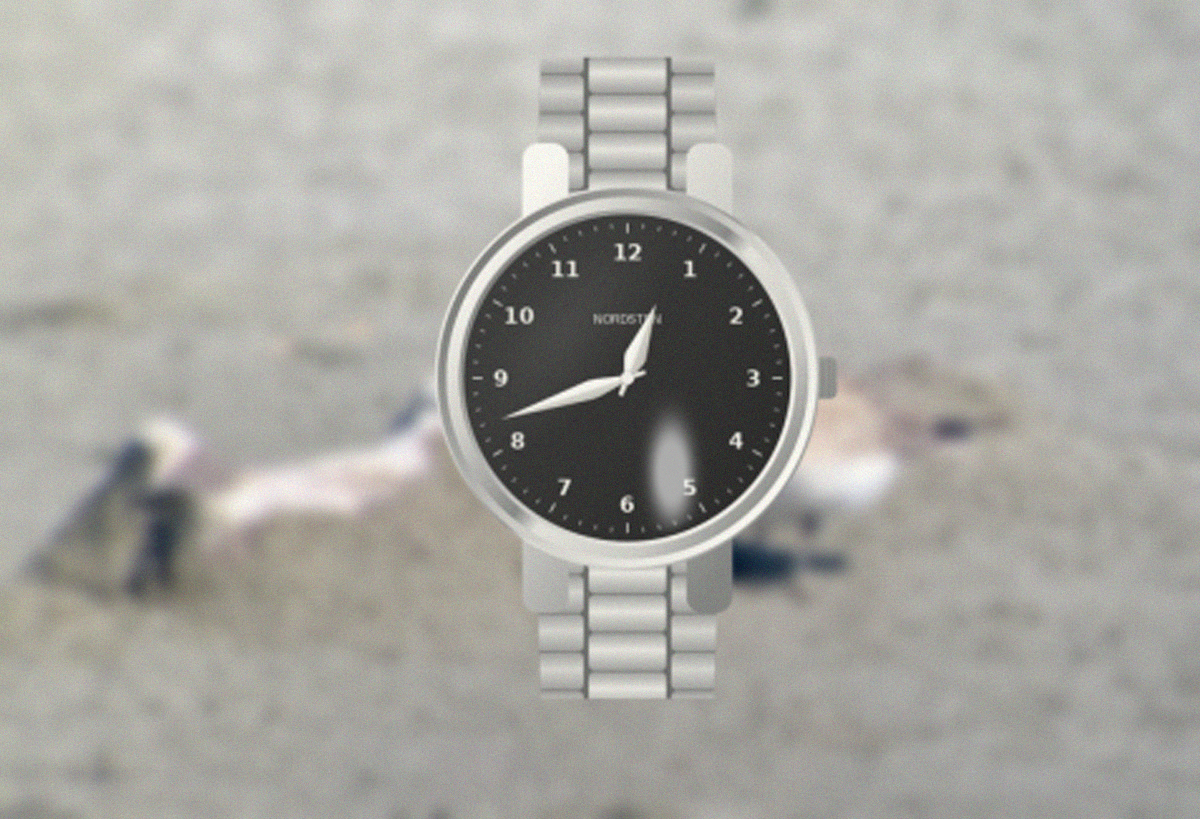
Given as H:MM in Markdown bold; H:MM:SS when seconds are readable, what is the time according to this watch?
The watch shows **12:42**
